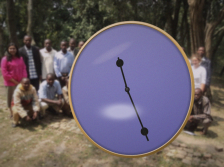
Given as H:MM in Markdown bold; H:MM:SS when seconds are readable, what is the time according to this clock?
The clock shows **11:26**
